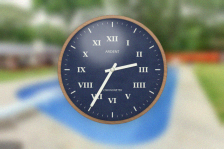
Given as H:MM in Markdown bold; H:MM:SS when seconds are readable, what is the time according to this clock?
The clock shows **2:35**
